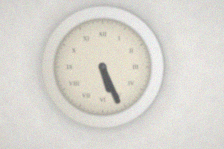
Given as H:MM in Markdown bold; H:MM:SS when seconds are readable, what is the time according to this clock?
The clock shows **5:26**
